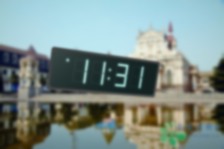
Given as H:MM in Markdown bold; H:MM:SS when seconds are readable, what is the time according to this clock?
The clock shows **11:31**
